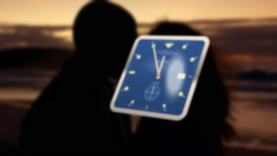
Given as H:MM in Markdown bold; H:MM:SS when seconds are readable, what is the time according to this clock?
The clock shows **11:55**
